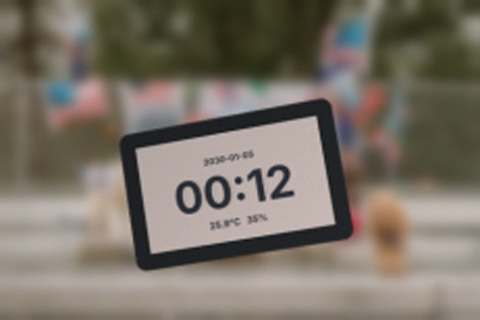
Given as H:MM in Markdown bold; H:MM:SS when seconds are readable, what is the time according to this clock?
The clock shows **0:12**
